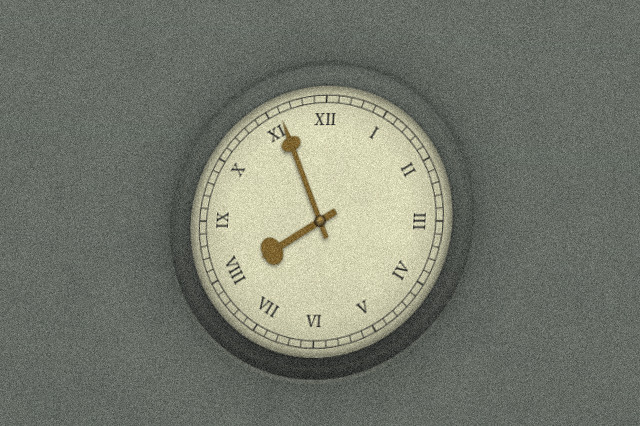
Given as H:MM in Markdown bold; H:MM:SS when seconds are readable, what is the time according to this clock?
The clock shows **7:56**
